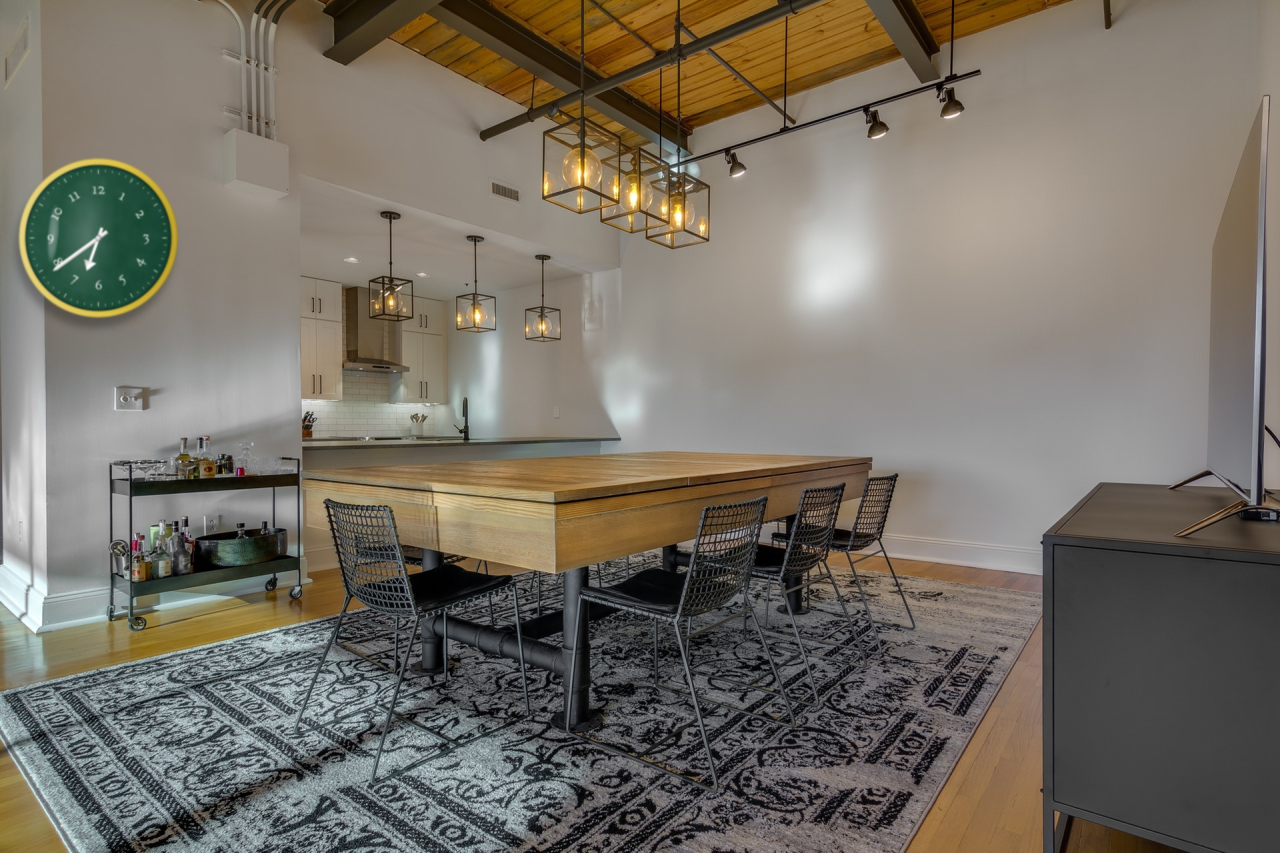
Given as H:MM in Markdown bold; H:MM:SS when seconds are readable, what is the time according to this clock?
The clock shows **6:39**
